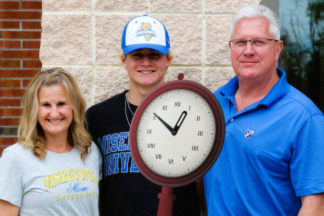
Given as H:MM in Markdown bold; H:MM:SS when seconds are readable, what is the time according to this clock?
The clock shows **12:51**
